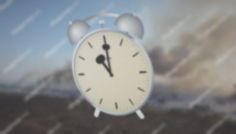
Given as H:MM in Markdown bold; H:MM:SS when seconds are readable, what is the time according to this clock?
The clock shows **11:00**
